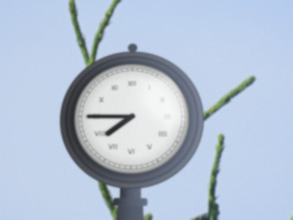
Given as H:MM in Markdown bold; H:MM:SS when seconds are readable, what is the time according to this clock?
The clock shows **7:45**
